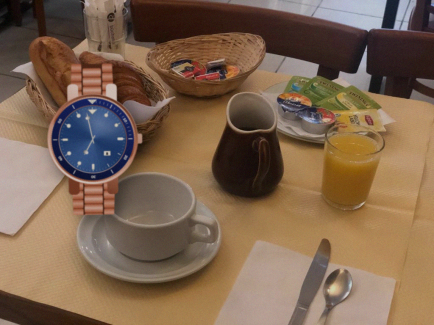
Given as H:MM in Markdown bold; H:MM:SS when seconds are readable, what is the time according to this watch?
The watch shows **6:58**
